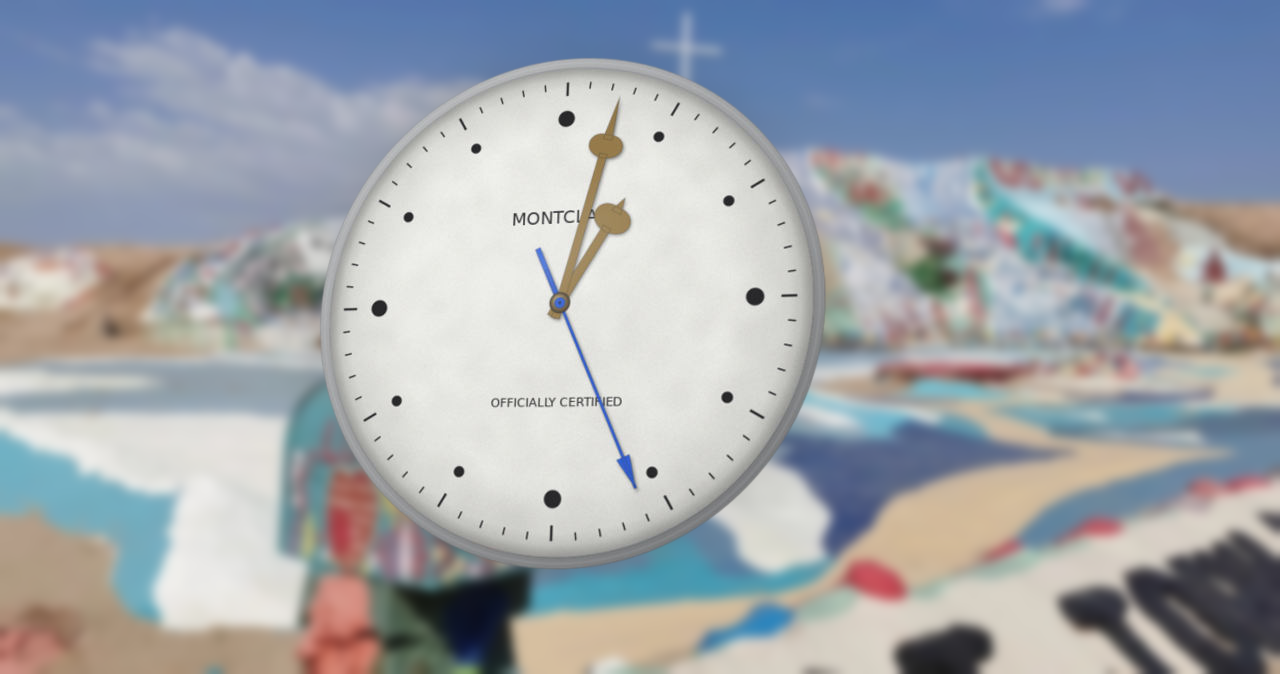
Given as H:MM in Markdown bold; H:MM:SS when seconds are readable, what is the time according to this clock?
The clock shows **1:02:26**
